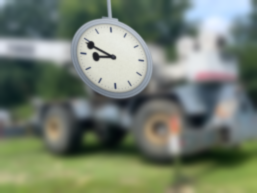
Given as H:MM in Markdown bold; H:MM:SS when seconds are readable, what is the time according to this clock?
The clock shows **8:49**
